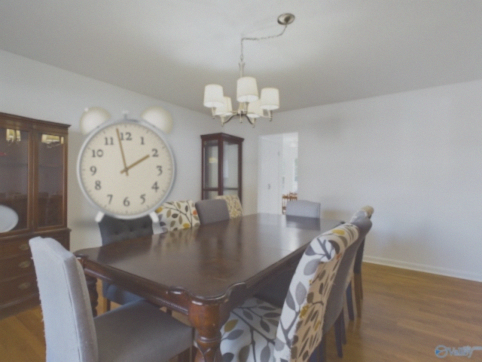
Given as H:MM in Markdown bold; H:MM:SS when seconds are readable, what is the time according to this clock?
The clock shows **1:58**
